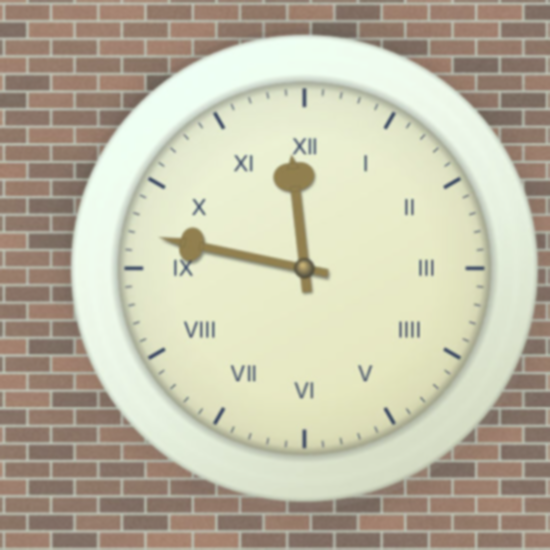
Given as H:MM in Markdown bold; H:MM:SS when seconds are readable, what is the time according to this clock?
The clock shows **11:47**
